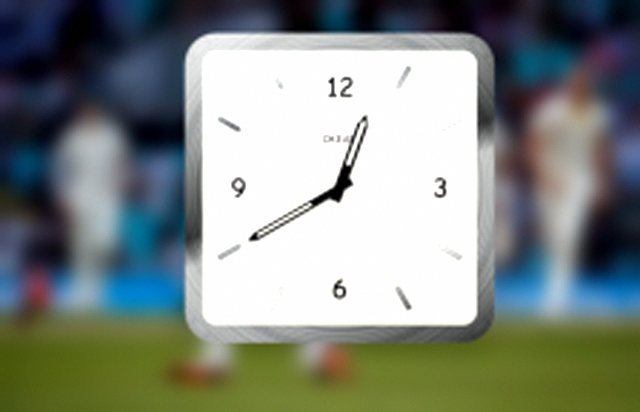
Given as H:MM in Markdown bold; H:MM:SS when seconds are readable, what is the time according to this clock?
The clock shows **12:40**
